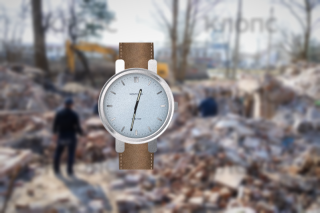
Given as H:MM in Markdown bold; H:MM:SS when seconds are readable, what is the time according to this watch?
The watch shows **12:32**
